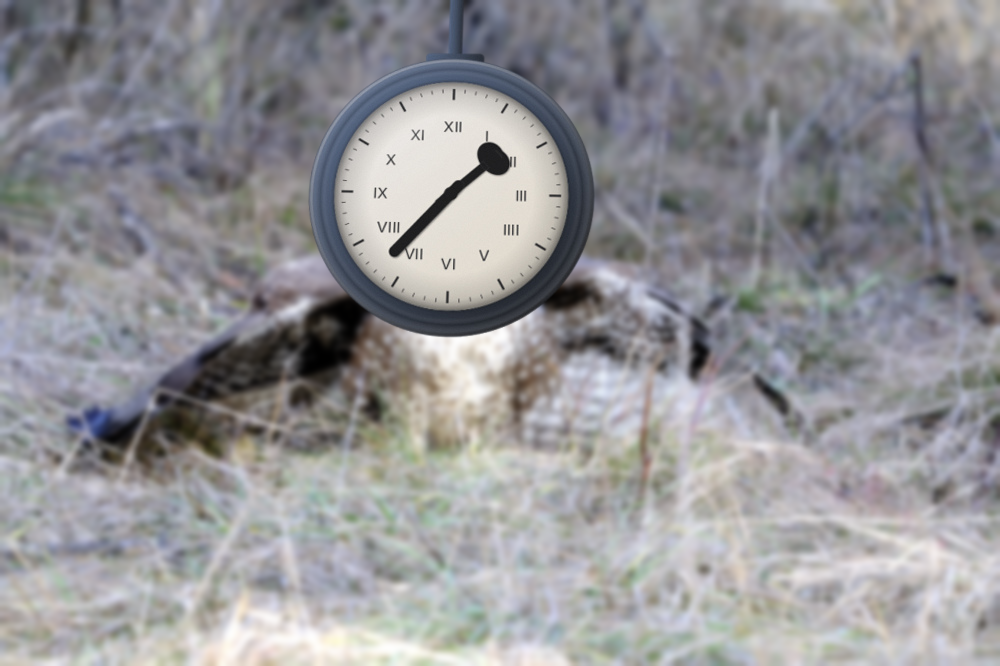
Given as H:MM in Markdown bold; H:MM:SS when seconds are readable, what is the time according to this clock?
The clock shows **1:37**
